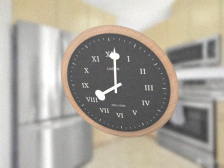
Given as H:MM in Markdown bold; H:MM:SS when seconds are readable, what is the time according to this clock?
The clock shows **8:01**
